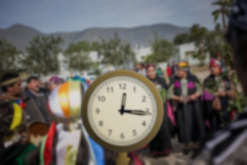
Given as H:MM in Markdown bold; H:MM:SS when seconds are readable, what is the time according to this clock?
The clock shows **12:16**
